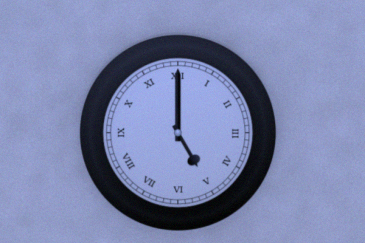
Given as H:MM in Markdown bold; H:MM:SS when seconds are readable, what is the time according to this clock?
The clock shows **5:00**
